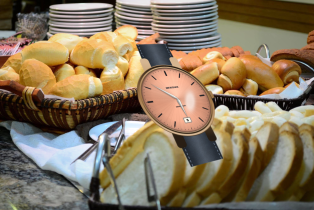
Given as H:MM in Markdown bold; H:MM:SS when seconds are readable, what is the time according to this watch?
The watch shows **5:52**
